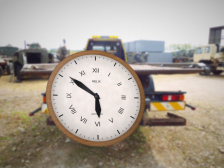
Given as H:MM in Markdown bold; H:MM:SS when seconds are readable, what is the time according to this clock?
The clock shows **5:51**
